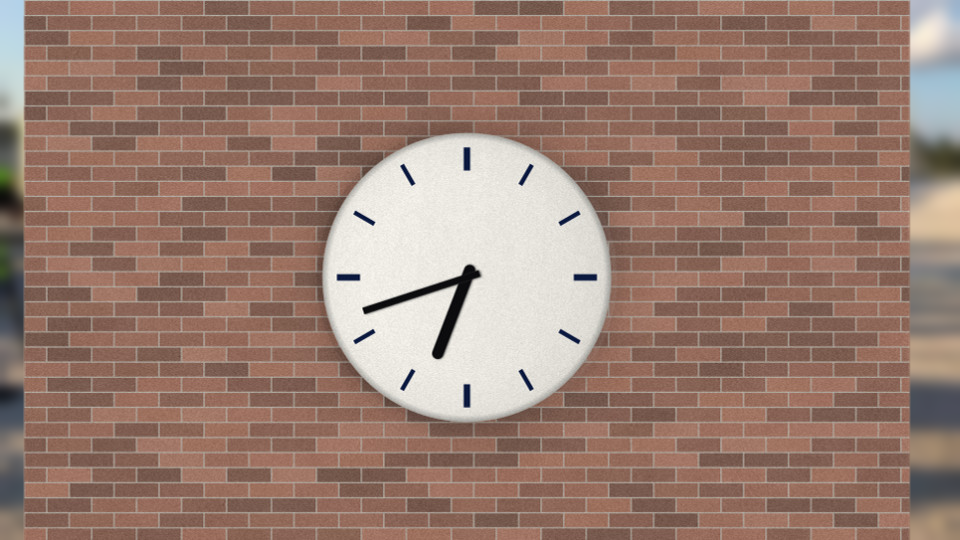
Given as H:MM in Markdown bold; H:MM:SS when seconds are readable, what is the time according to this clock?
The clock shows **6:42**
